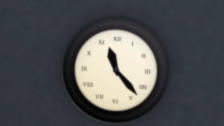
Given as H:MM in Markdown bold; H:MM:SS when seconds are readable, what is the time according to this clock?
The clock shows **11:23**
